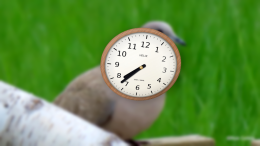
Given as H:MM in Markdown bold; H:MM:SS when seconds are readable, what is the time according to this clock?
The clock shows **7:37**
